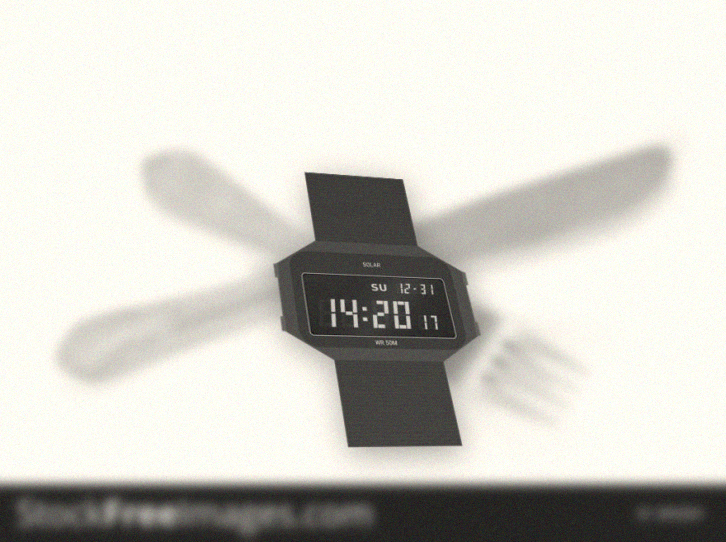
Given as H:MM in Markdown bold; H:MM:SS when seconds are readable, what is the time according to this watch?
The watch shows **14:20:17**
